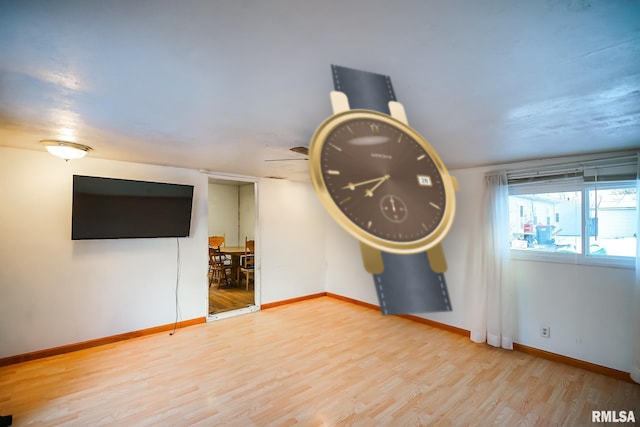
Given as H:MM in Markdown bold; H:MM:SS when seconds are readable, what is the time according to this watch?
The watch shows **7:42**
